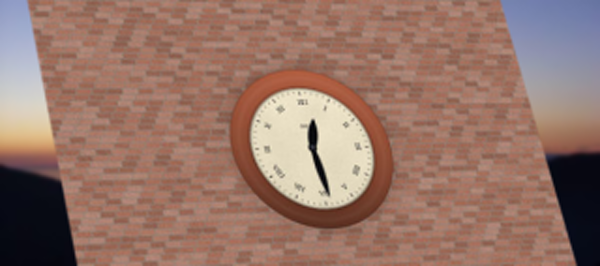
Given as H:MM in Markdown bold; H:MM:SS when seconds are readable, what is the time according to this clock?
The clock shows **12:29**
